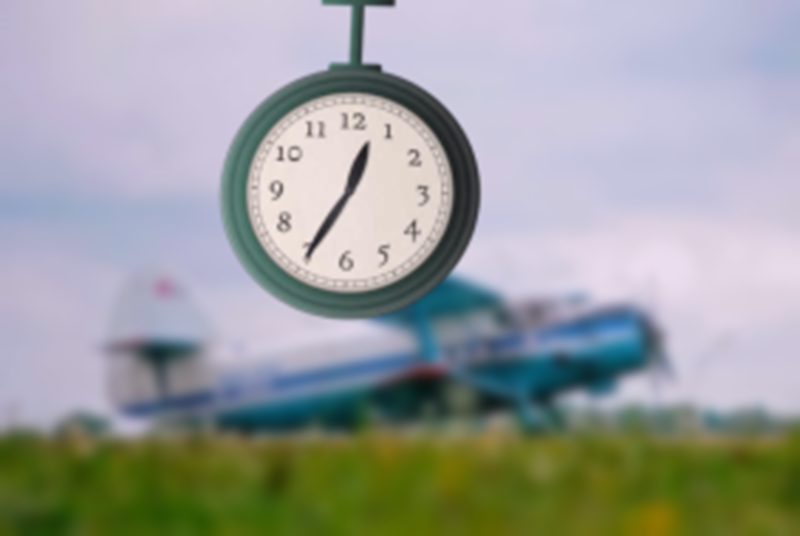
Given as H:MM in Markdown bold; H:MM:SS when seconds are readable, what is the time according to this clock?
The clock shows **12:35**
